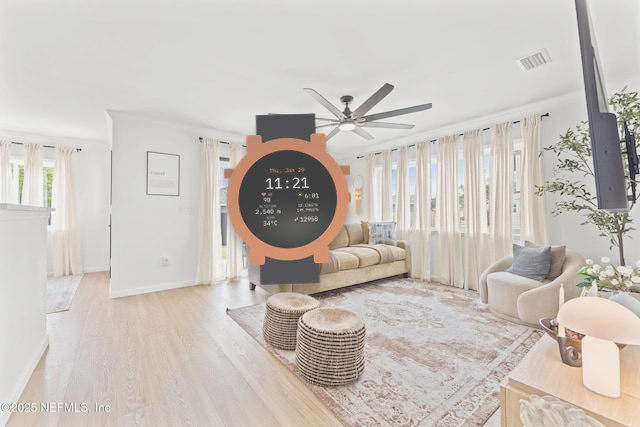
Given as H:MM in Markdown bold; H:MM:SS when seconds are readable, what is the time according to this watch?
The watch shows **11:21**
